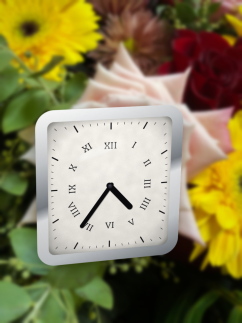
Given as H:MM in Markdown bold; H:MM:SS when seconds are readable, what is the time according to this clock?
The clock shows **4:36**
